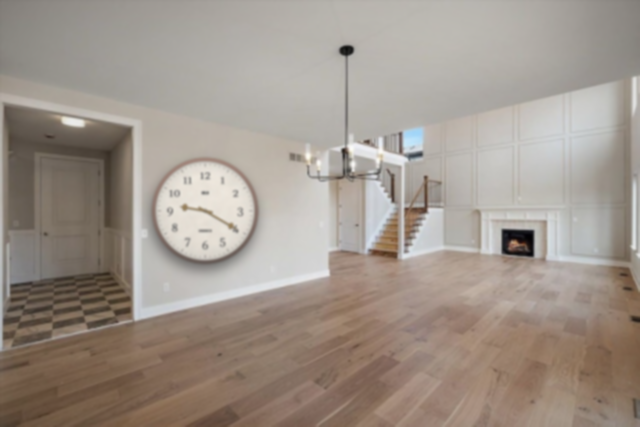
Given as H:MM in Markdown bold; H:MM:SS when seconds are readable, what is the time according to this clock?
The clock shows **9:20**
